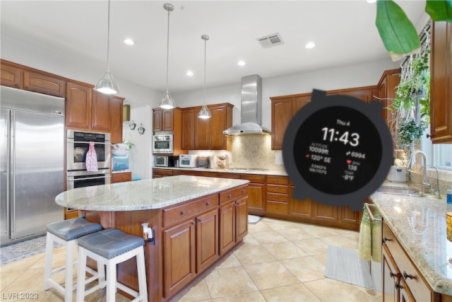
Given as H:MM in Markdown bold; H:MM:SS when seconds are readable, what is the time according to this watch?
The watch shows **11:43**
